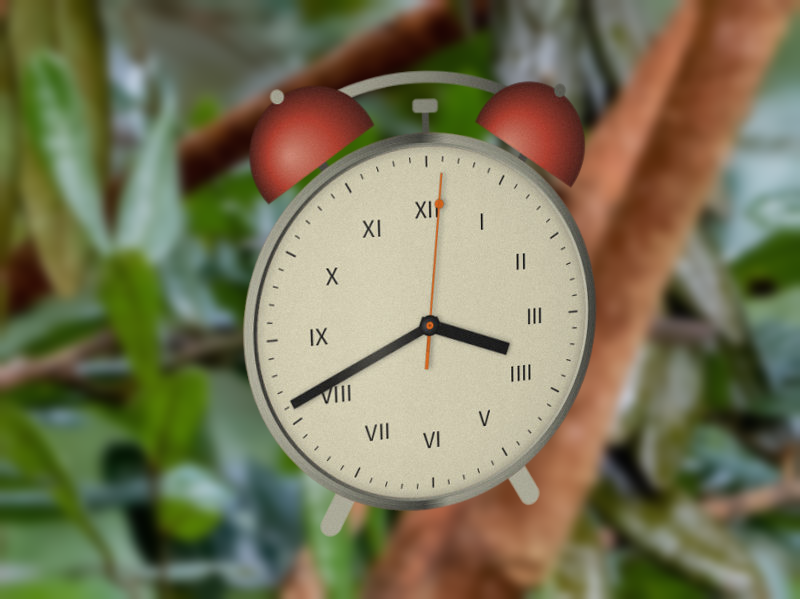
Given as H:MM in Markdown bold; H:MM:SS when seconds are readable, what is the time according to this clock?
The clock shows **3:41:01**
